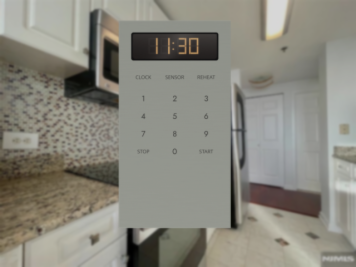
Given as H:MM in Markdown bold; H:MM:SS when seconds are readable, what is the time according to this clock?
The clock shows **11:30**
